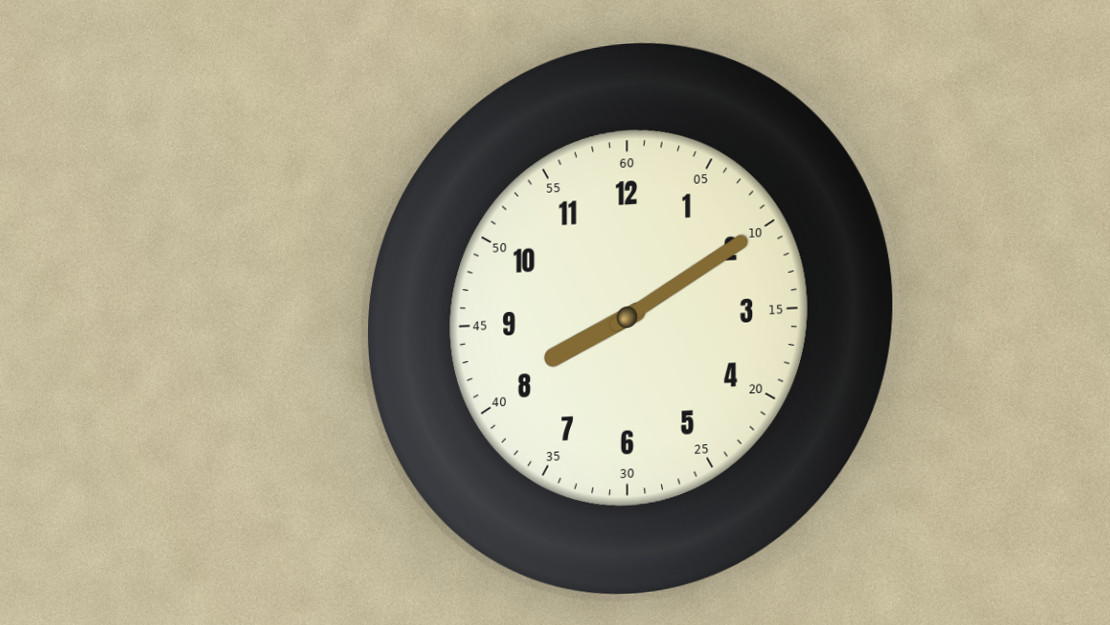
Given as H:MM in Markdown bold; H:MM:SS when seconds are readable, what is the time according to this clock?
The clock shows **8:10**
